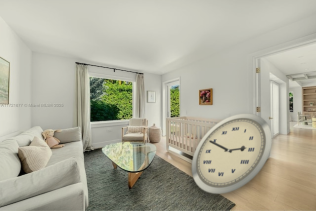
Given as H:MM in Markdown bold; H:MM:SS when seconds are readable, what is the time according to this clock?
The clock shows **2:49**
